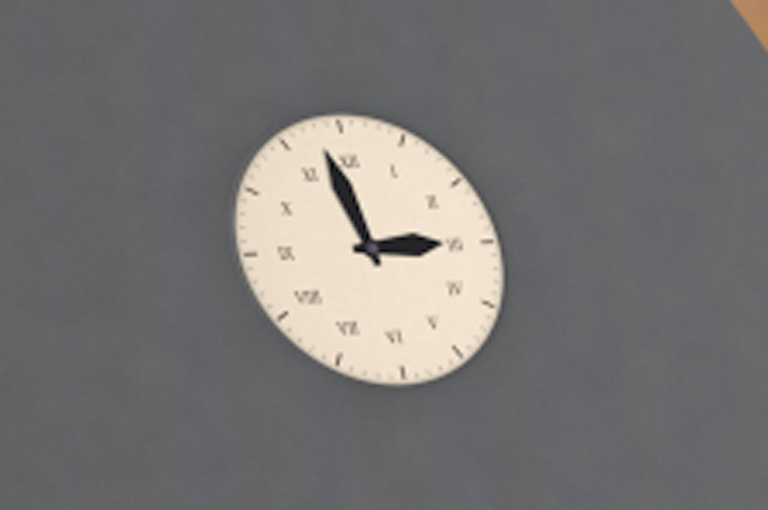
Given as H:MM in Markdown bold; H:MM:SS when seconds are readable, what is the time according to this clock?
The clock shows **2:58**
